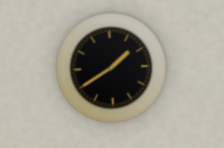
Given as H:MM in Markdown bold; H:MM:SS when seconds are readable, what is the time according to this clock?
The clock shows **1:40**
